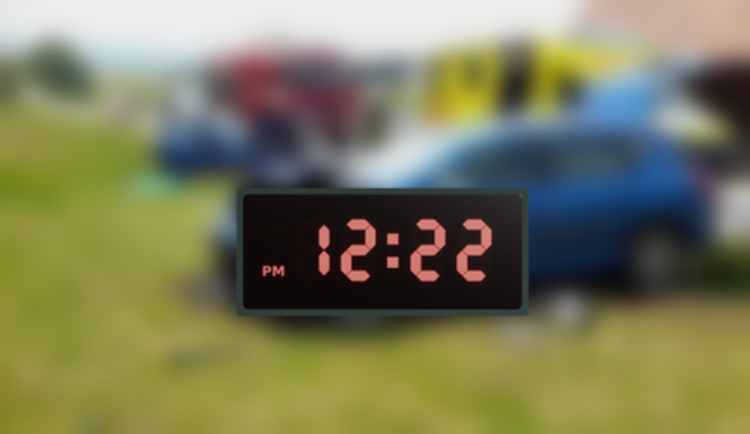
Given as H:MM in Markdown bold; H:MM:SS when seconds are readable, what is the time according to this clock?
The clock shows **12:22**
